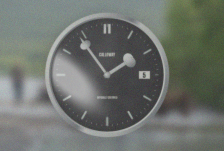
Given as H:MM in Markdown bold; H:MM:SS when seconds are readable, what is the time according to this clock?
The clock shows **1:54**
